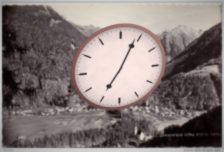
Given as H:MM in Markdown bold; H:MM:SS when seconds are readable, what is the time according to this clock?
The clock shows **7:04**
